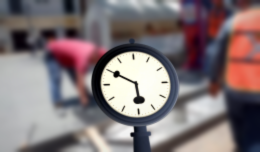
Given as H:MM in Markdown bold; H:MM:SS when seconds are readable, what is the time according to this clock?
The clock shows **5:50**
